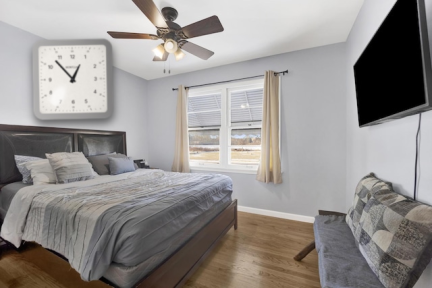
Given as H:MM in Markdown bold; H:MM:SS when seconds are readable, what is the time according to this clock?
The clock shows **12:53**
